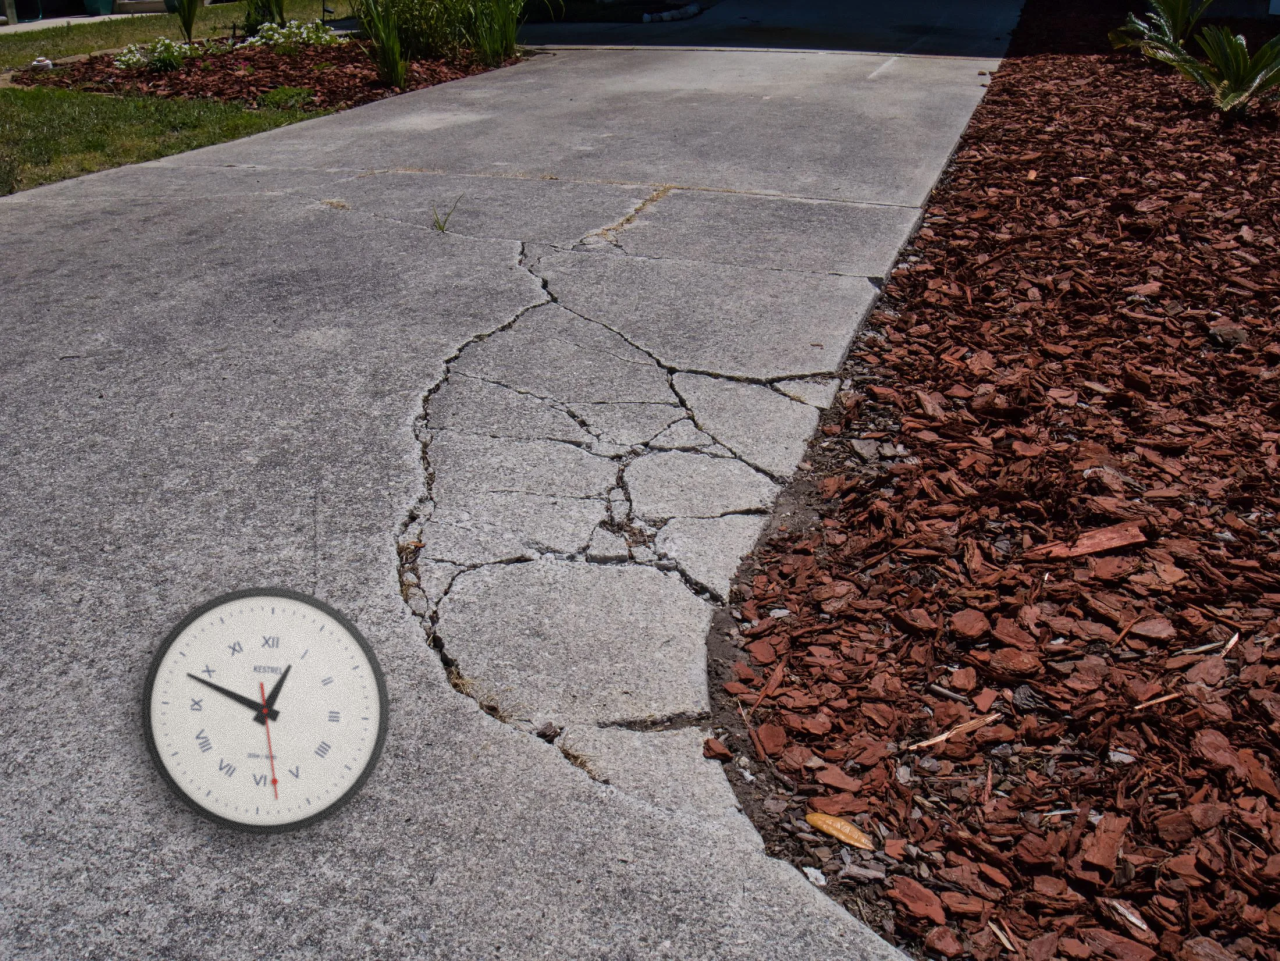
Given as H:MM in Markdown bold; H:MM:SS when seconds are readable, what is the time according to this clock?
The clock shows **12:48:28**
